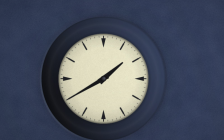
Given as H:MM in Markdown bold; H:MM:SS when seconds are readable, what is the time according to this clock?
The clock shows **1:40**
